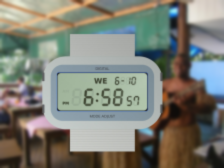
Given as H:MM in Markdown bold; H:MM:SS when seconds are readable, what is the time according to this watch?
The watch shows **6:58:57**
